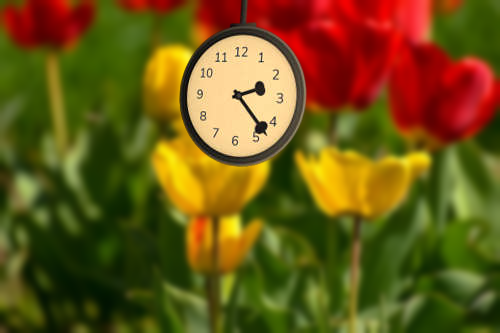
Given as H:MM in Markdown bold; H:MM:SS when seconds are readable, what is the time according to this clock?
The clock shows **2:23**
